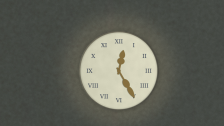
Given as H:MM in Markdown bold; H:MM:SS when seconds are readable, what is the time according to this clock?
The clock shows **12:25**
